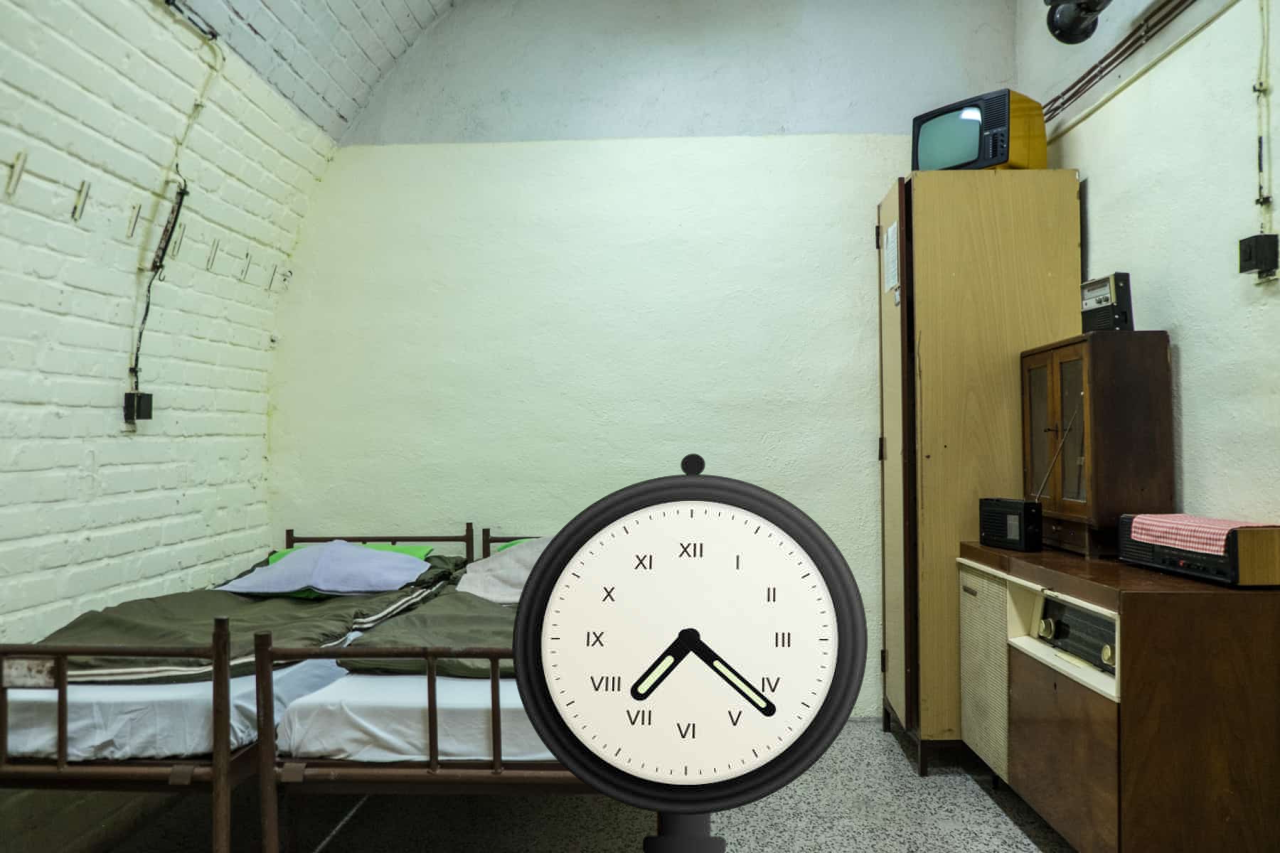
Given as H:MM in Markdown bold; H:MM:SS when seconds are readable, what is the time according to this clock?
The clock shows **7:22**
